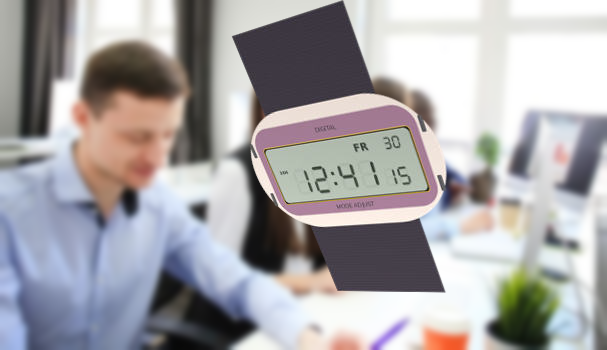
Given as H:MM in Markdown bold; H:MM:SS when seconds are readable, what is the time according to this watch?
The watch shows **12:41:15**
